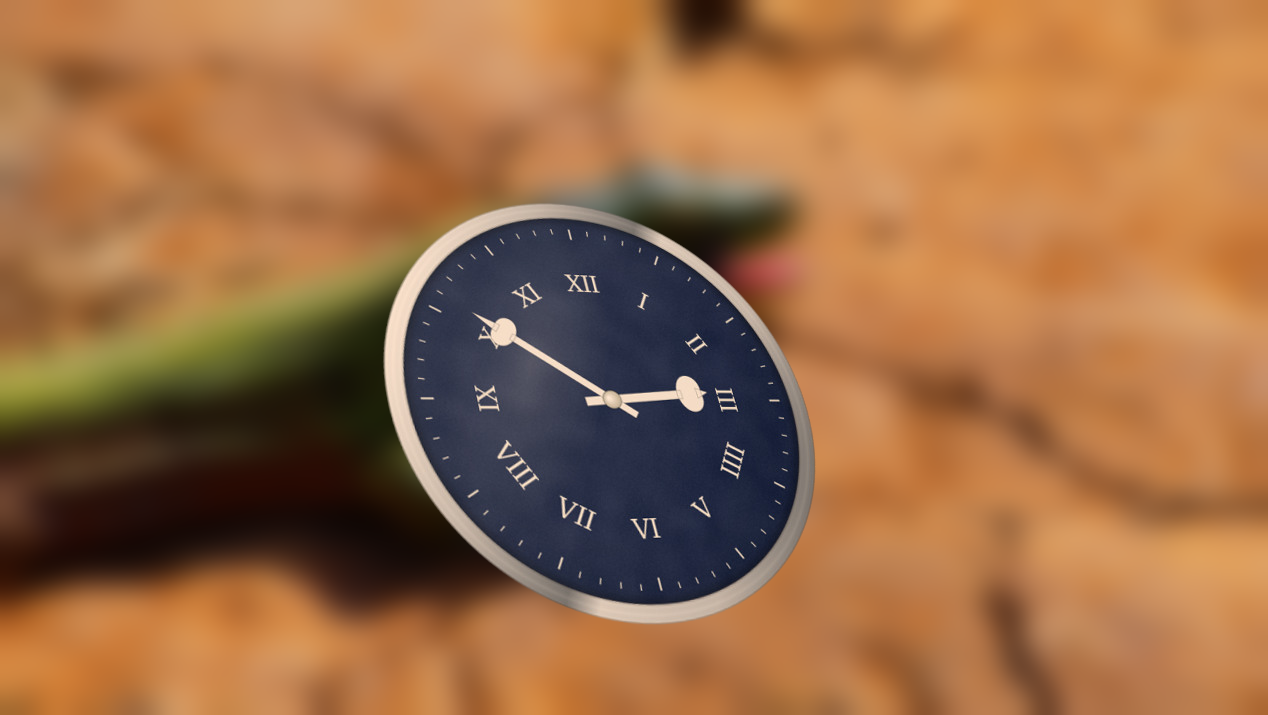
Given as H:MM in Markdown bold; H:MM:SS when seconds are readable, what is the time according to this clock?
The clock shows **2:51**
